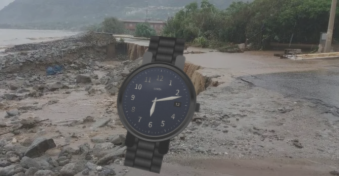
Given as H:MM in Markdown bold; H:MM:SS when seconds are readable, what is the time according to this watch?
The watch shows **6:12**
